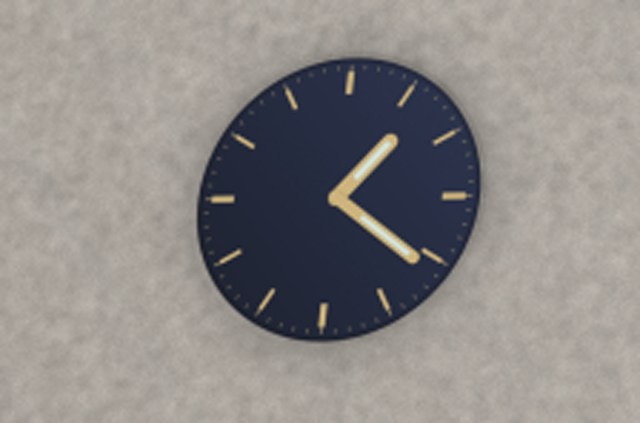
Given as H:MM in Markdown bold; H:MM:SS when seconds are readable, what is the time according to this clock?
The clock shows **1:21**
